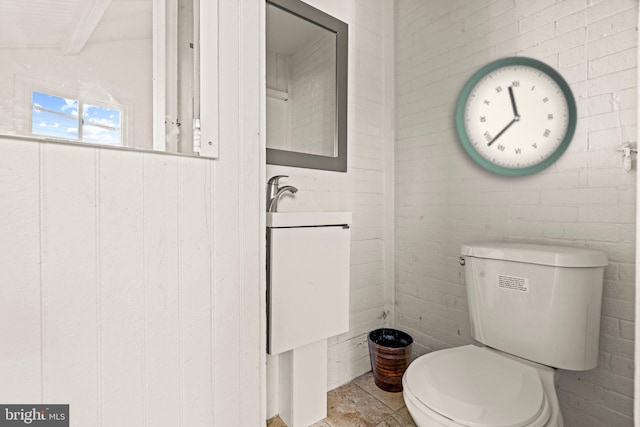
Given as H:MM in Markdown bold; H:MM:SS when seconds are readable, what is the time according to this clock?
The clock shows **11:38**
